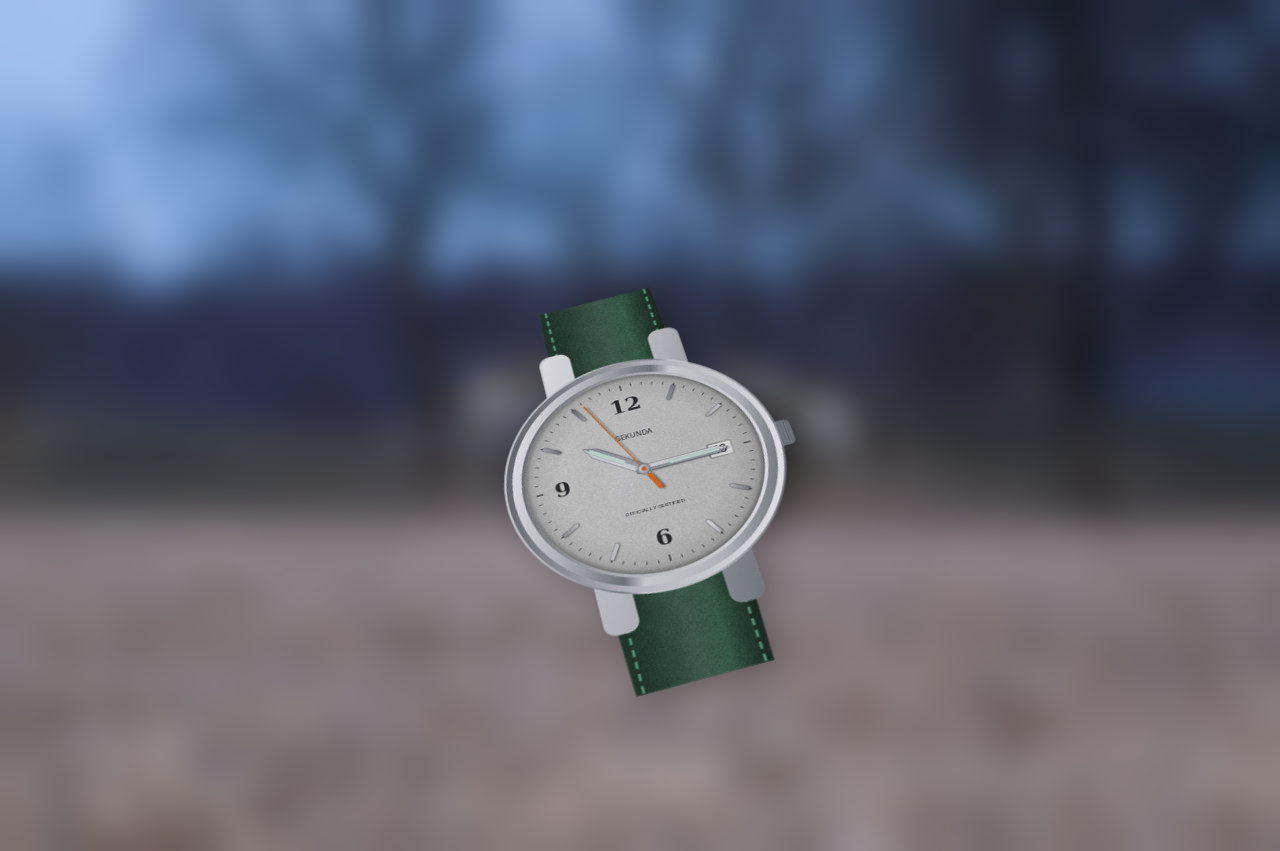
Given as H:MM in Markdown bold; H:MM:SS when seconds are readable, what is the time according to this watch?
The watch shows **10:14:56**
